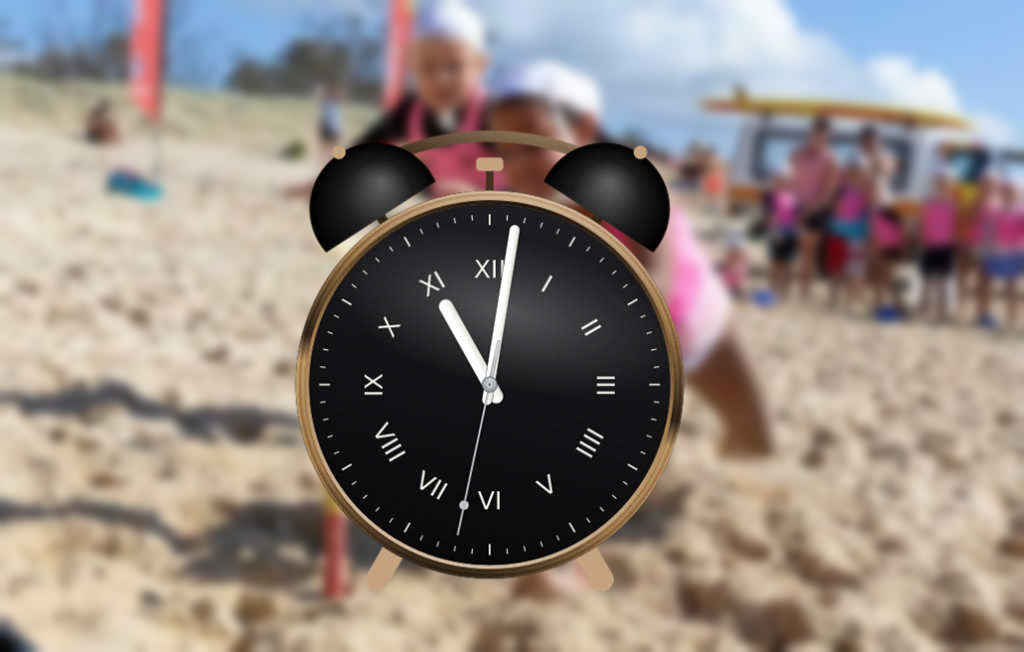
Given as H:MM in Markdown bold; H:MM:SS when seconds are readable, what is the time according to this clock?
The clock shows **11:01:32**
